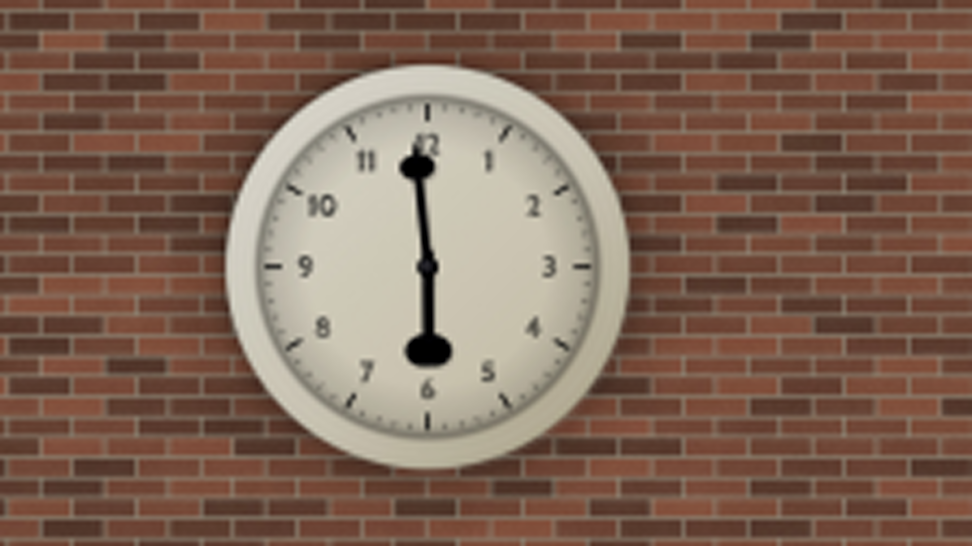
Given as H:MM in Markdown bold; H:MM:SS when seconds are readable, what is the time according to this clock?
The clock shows **5:59**
